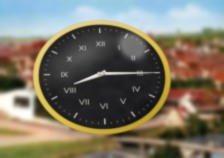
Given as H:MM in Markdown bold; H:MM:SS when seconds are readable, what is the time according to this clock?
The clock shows **8:15**
